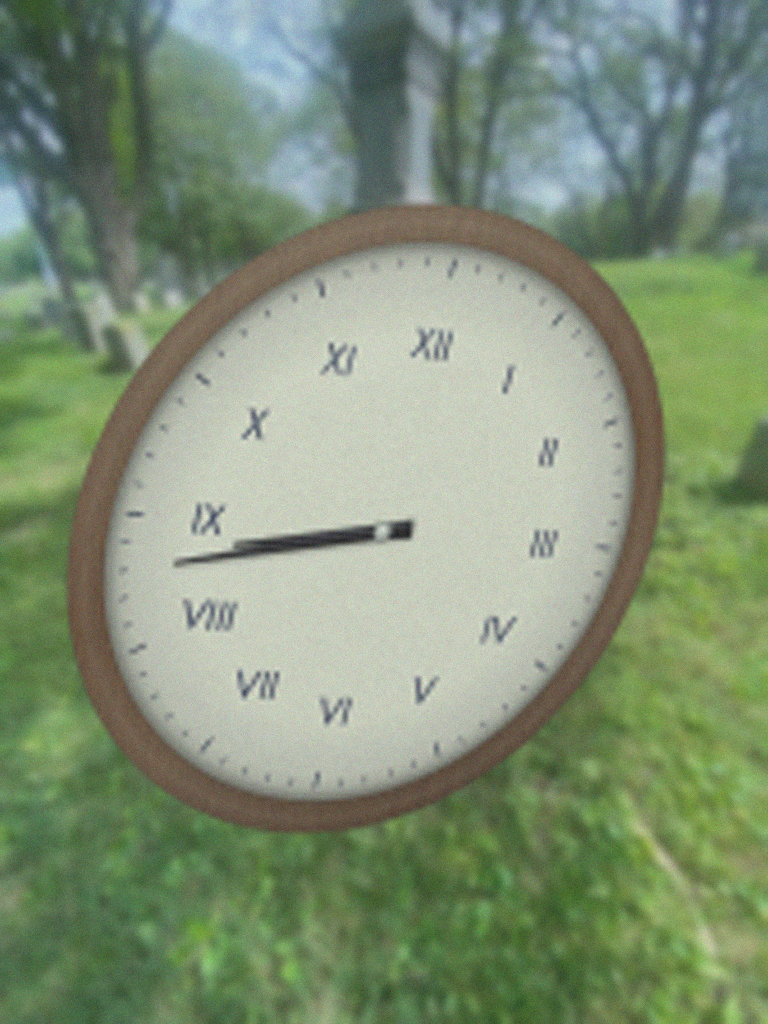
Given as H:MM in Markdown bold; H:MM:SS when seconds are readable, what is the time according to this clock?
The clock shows **8:43**
